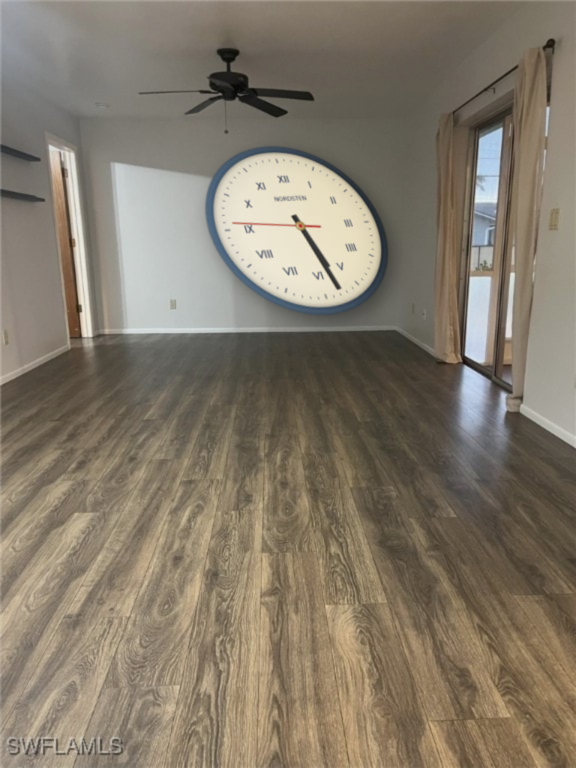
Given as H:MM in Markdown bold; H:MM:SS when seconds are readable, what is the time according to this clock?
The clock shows **5:27:46**
